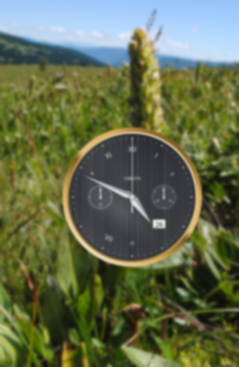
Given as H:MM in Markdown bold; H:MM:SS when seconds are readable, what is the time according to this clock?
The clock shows **4:49**
